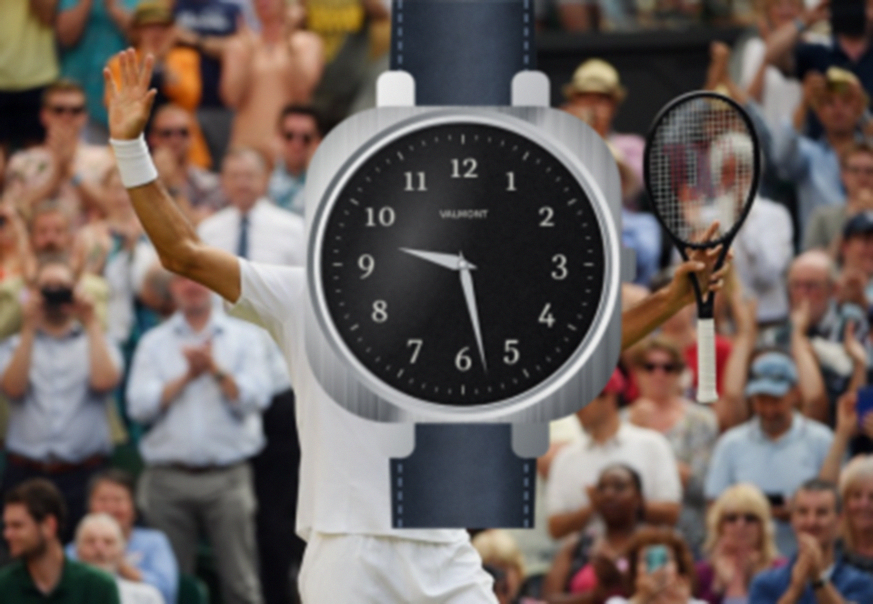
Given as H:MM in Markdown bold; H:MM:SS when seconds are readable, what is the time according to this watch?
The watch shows **9:28**
